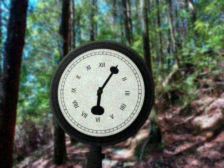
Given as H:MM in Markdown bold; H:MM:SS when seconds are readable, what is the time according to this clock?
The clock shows **6:05**
